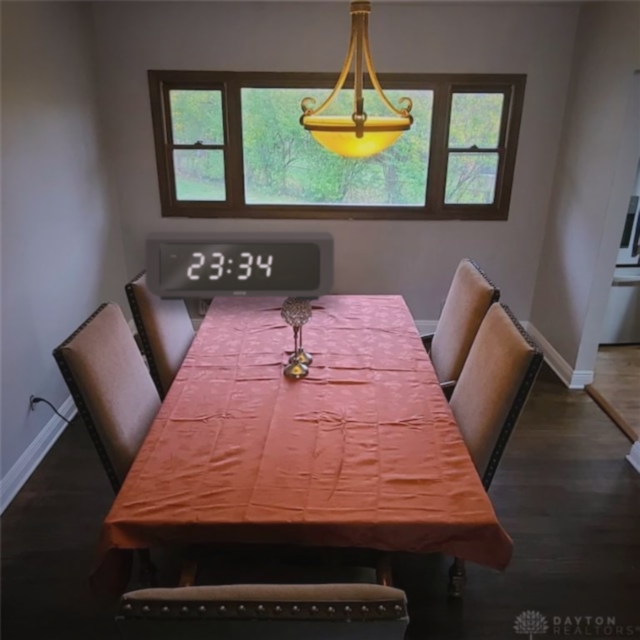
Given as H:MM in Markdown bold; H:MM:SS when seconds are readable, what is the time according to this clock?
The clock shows **23:34**
